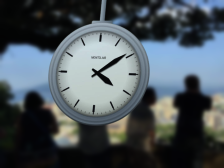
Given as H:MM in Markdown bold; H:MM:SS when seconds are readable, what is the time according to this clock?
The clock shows **4:09**
